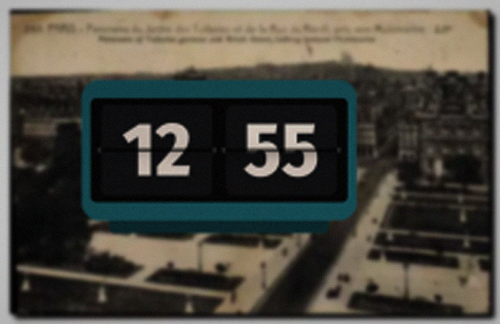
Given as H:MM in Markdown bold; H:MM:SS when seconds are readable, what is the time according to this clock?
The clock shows **12:55**
